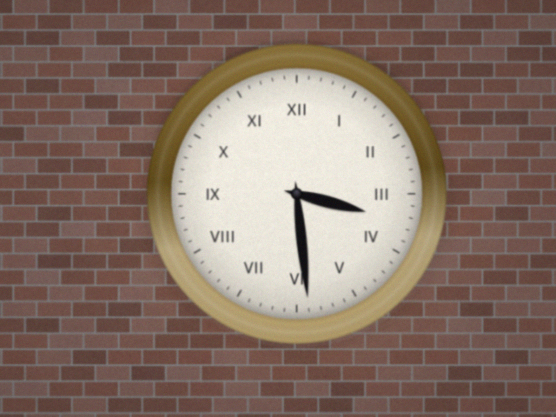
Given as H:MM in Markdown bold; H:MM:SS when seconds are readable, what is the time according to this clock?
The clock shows **3:29**
